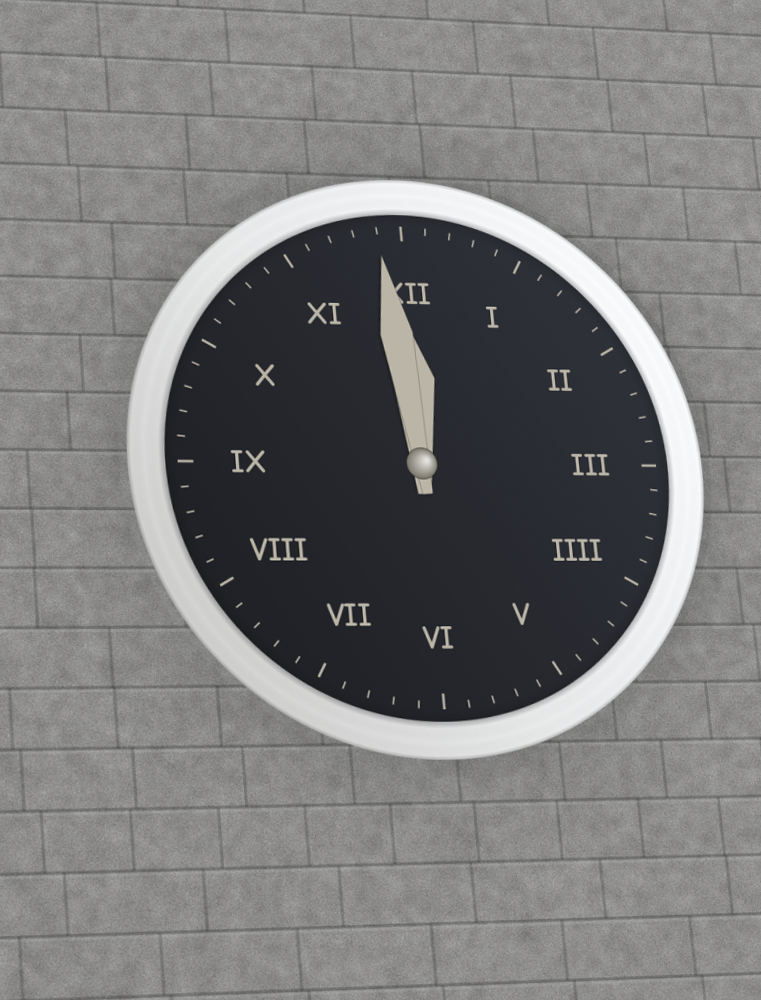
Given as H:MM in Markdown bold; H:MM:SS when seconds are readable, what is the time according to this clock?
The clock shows **11:59**
